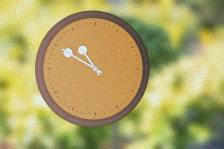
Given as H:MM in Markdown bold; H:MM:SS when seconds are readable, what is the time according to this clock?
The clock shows **10:50**
